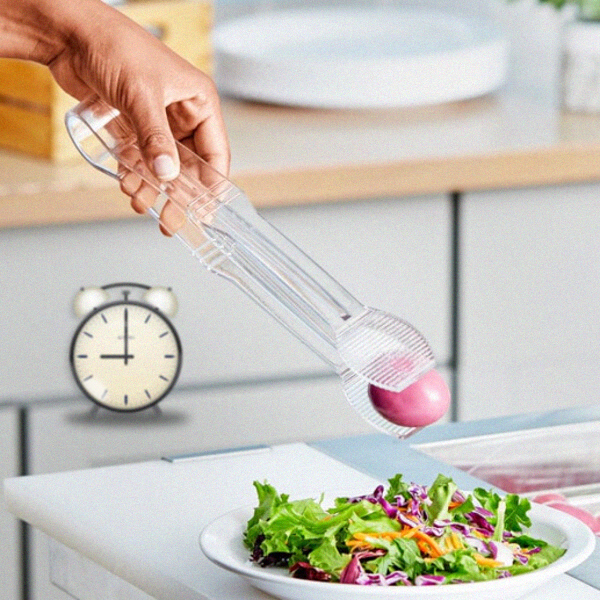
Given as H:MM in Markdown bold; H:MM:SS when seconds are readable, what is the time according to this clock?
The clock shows **9:00**
